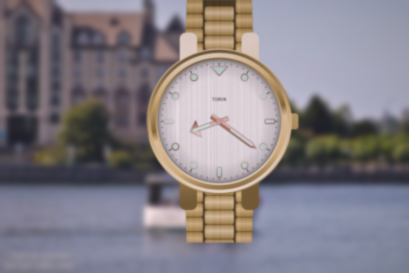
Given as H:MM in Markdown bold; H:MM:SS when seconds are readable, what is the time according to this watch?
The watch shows **8:21**
